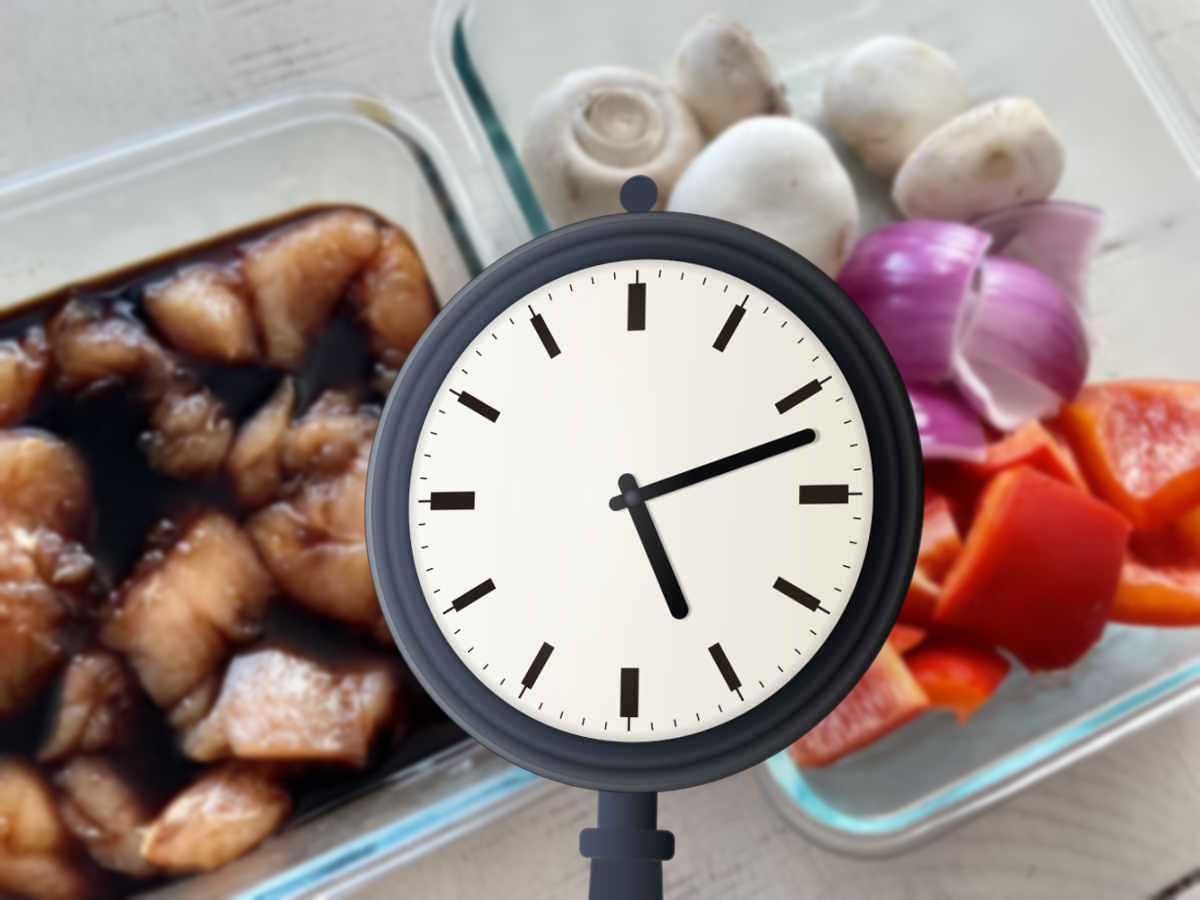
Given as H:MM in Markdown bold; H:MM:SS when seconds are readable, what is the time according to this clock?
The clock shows **5:12**
